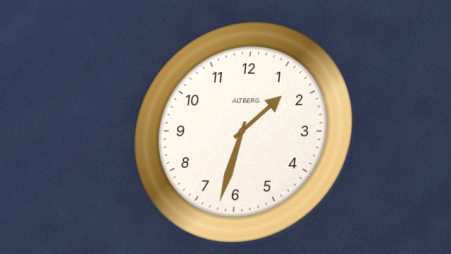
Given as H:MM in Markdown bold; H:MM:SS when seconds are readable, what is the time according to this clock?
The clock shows **1:32**
